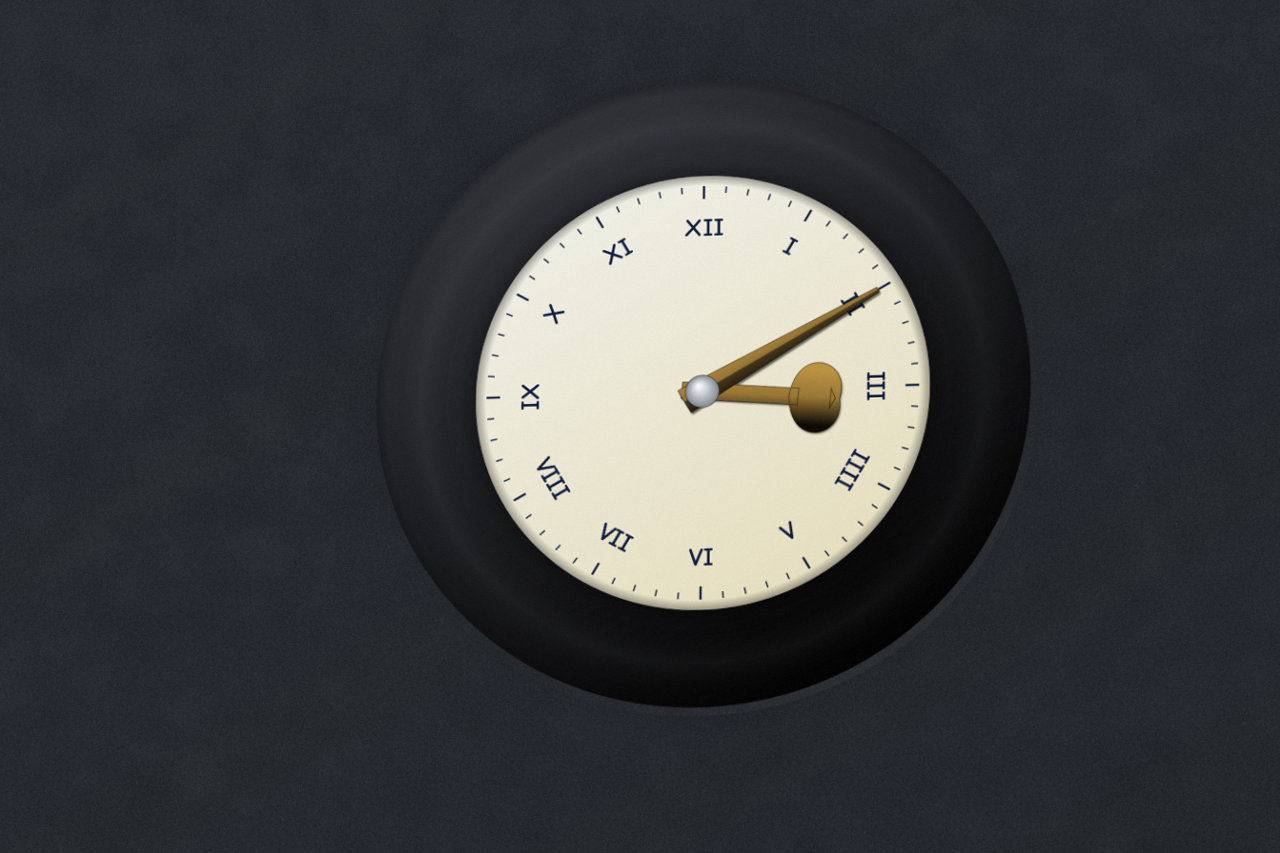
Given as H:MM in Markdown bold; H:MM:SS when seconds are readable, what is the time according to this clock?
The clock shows **3:10**
